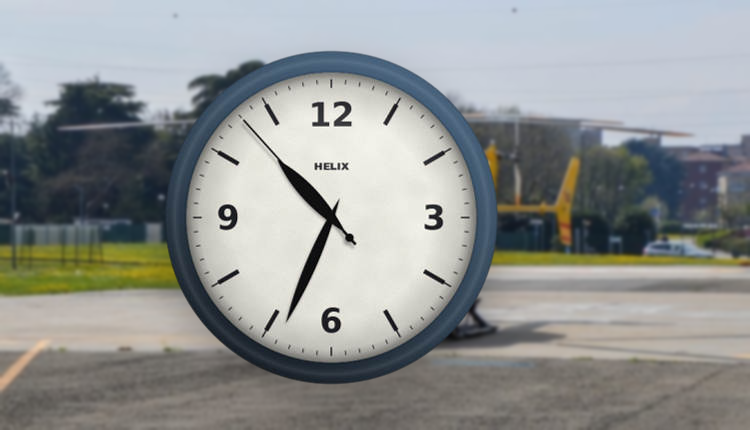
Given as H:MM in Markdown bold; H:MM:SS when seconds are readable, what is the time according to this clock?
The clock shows **10:33:53**
